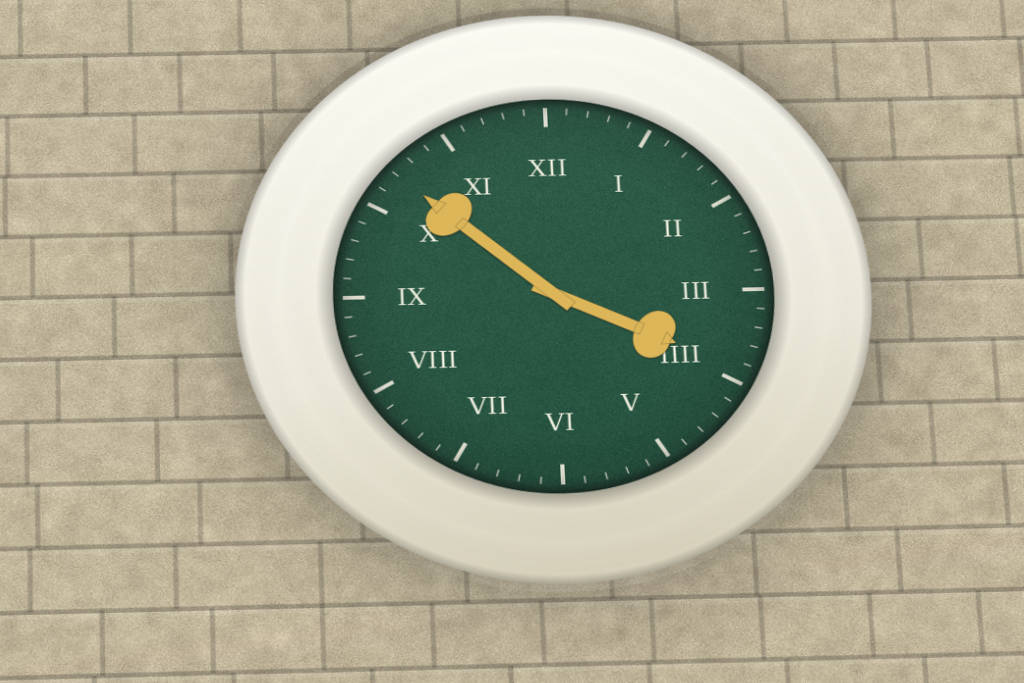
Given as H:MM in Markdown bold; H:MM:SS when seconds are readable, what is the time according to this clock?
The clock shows **3:52**
